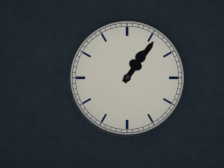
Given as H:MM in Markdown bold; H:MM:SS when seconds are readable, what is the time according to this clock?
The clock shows **1:06**
